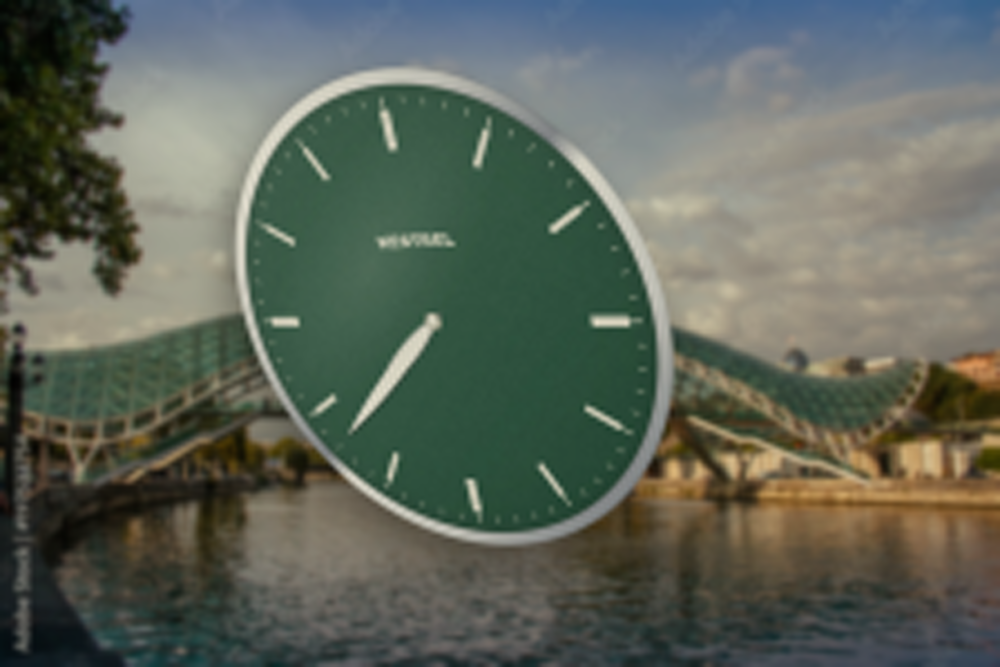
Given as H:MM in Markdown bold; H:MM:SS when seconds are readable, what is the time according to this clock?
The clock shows **7:38**
